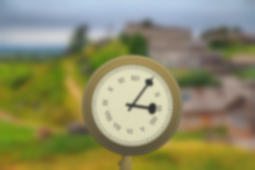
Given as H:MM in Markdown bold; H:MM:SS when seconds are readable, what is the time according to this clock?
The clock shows **3:05**
